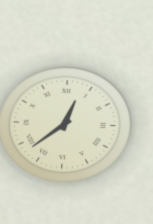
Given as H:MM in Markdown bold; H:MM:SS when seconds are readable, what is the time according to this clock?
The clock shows **12:38**
